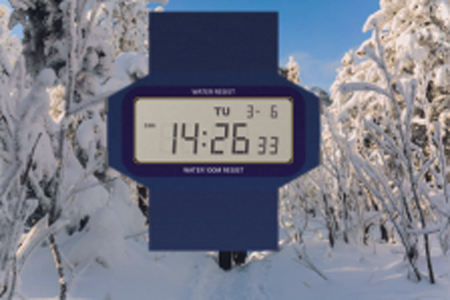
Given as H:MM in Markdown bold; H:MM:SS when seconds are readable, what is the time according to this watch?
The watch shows **14:26:33**
